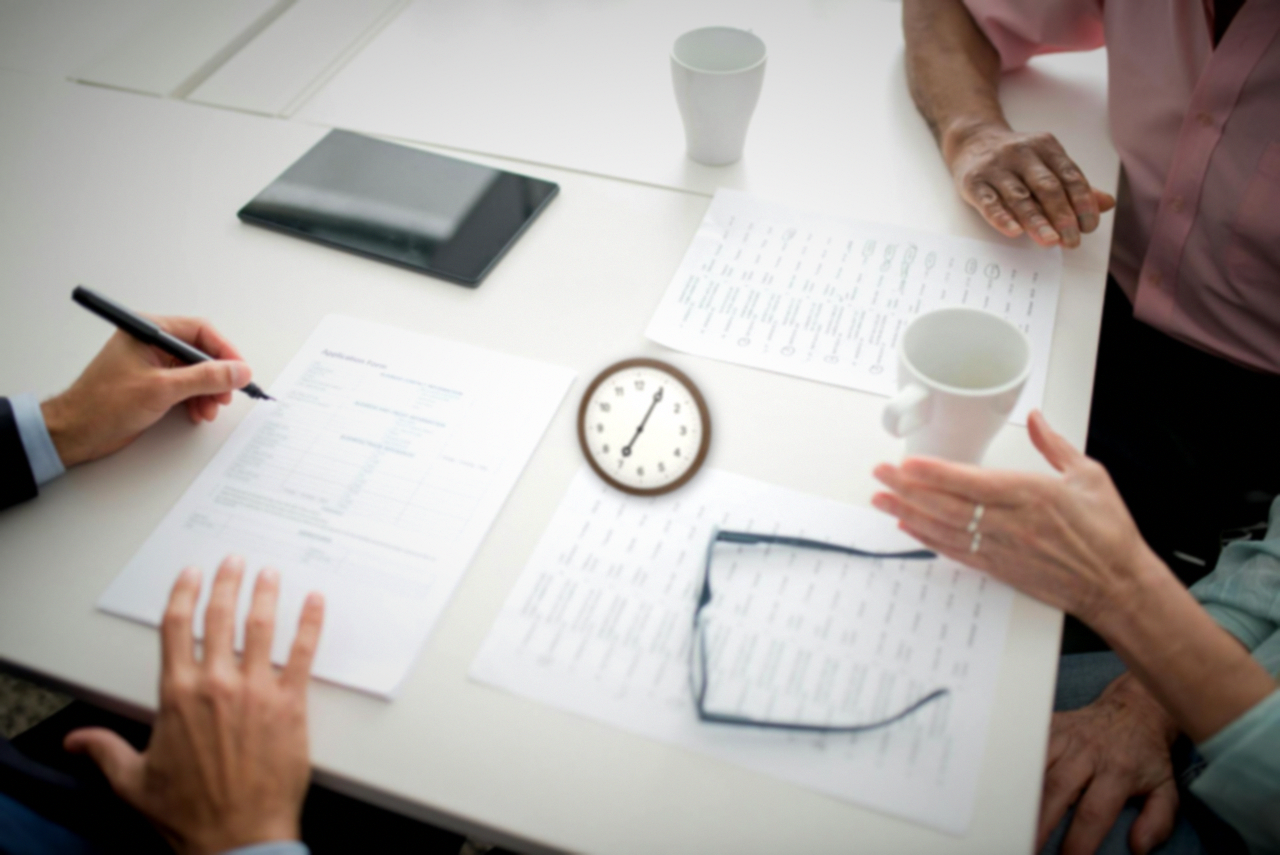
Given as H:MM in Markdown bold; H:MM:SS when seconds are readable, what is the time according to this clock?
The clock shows **7:05**
